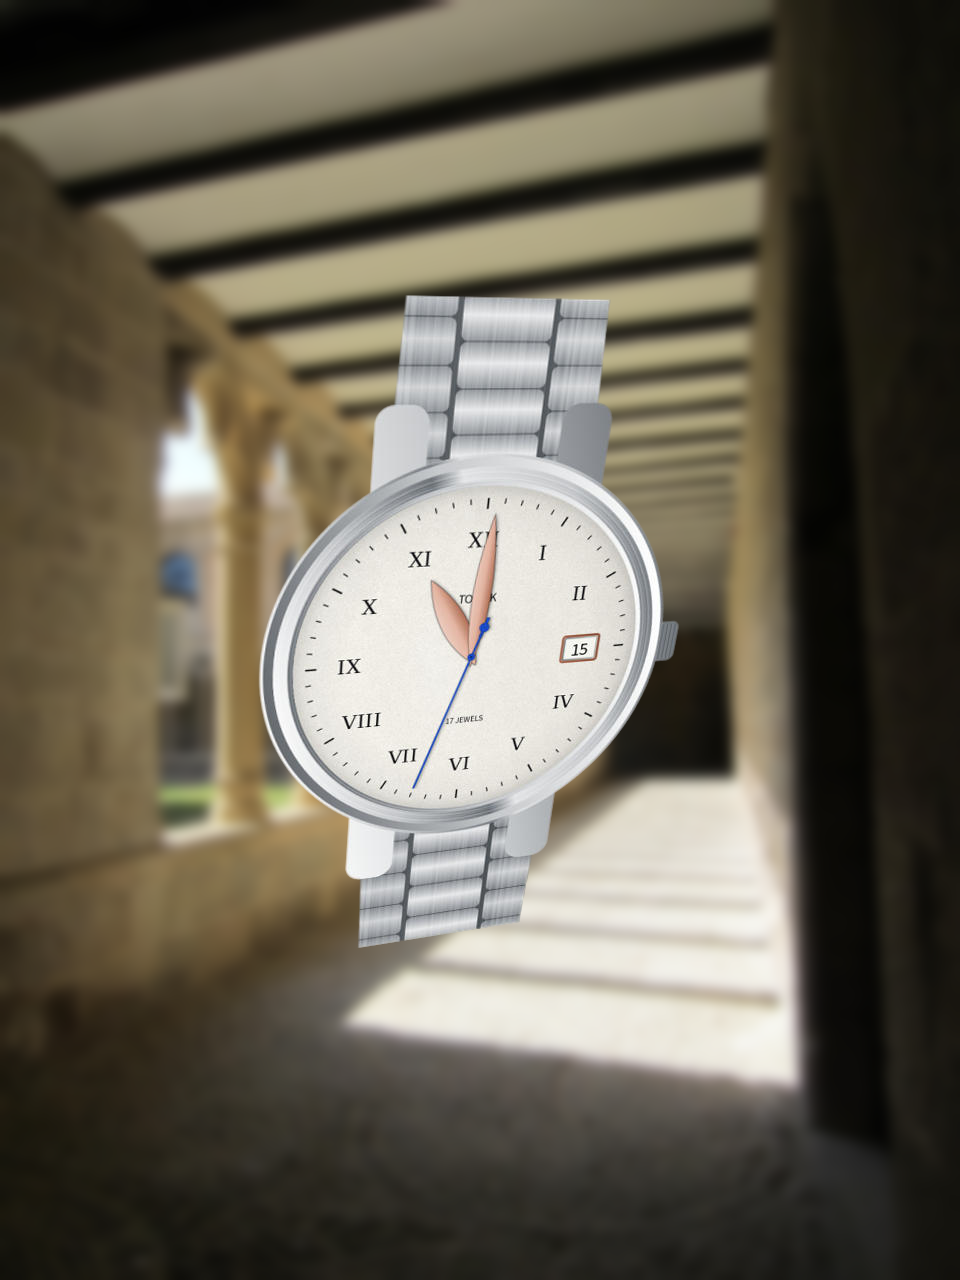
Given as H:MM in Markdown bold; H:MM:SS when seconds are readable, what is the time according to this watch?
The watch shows **11:00:33**
